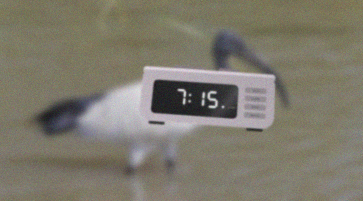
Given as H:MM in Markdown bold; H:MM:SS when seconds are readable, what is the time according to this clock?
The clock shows **7:15**
